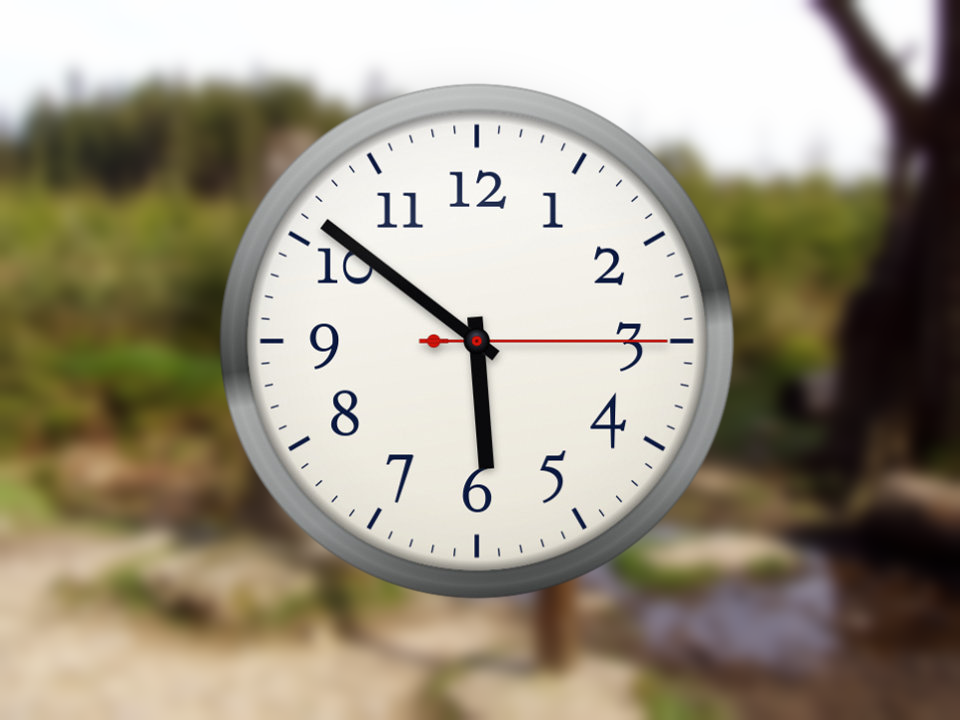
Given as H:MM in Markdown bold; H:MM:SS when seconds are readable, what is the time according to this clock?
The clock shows **5:51:15**
